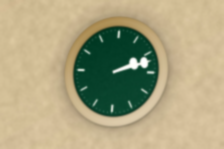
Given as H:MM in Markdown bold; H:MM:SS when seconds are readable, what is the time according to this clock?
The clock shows **2:12**
